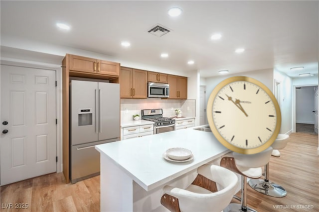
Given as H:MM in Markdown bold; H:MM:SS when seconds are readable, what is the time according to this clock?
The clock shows **10:52**
